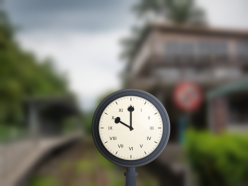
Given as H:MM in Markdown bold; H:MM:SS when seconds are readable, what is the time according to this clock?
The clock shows **10:00**
